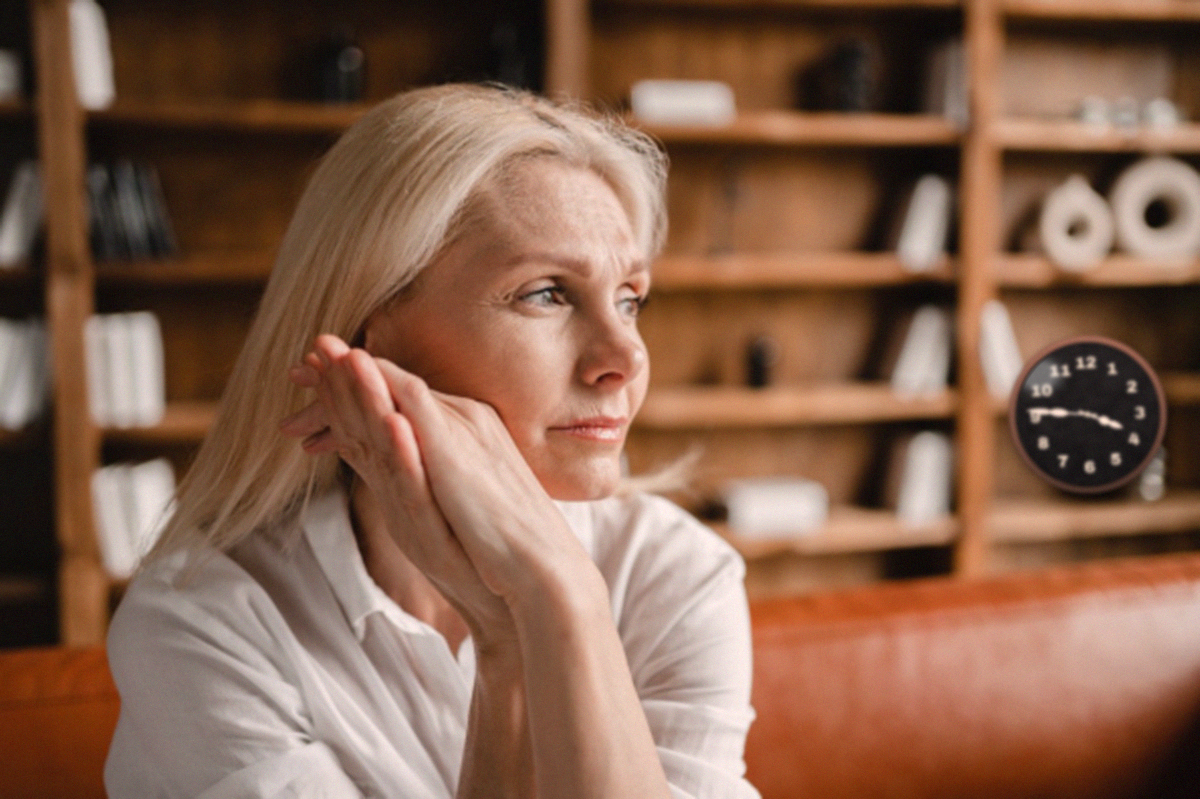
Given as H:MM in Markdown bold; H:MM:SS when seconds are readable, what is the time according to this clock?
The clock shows **3:46**
